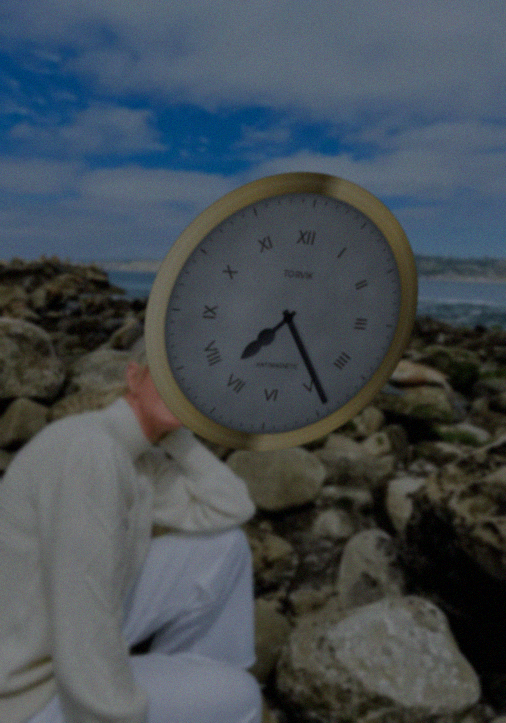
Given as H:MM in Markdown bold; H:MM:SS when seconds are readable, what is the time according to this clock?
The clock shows **7:24**
